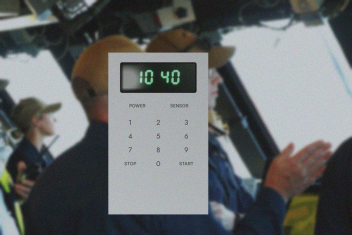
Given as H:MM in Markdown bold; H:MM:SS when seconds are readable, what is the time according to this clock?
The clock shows **10:40**
